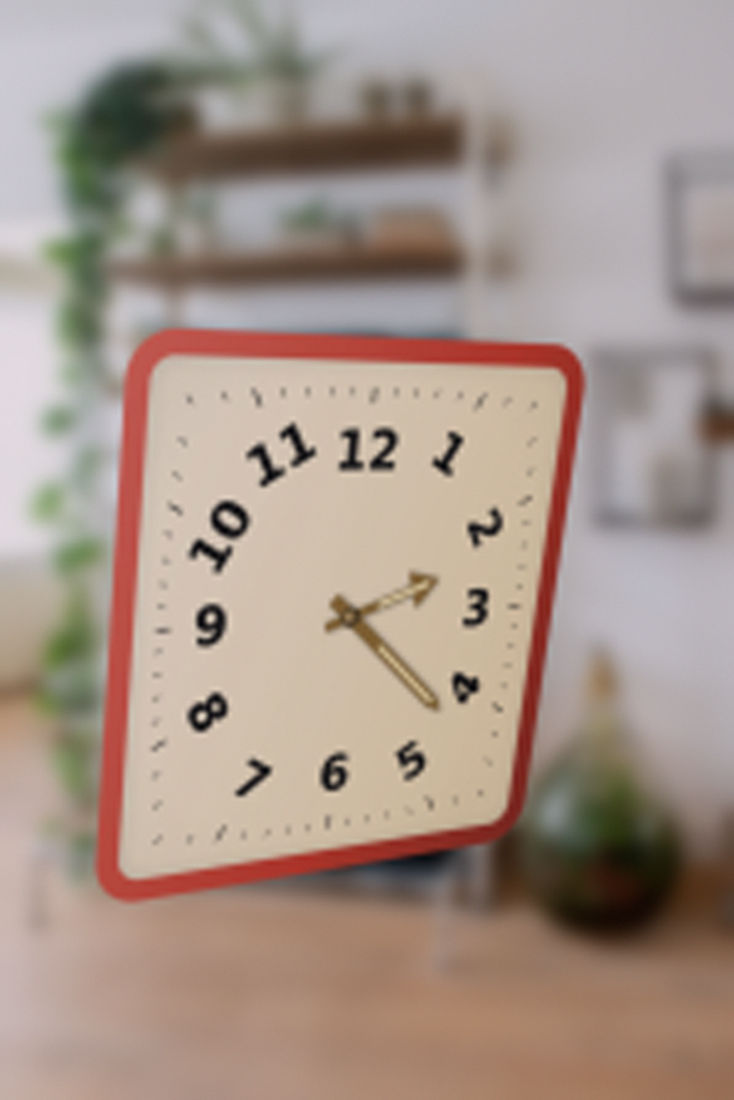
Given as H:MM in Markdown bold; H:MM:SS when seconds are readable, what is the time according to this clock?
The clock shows **2:22**
